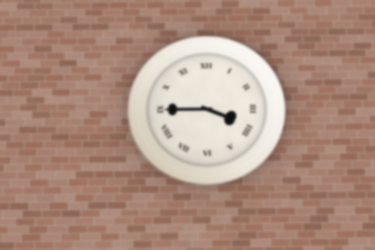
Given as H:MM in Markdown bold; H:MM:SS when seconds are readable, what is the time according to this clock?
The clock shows **3:45**
